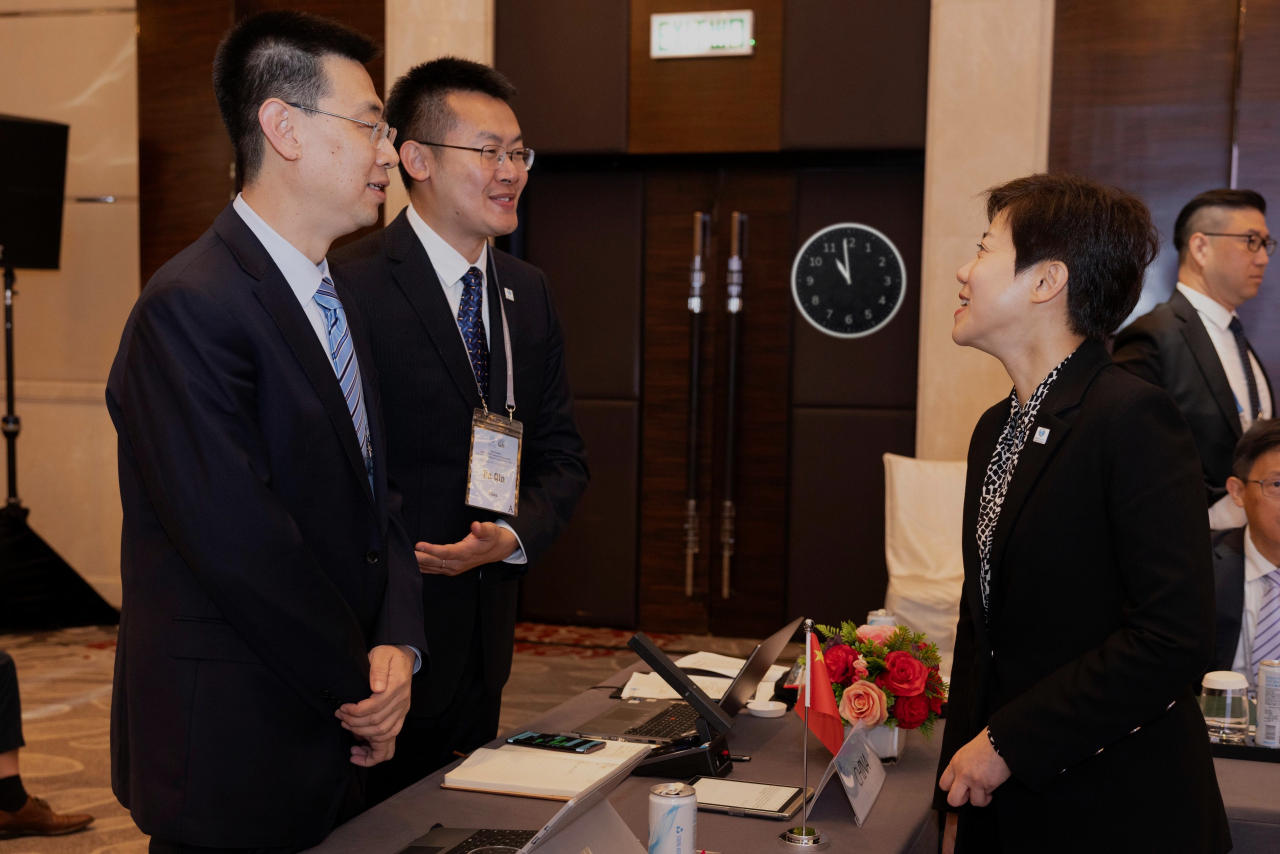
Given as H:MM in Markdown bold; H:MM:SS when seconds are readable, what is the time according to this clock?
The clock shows **10:59**
